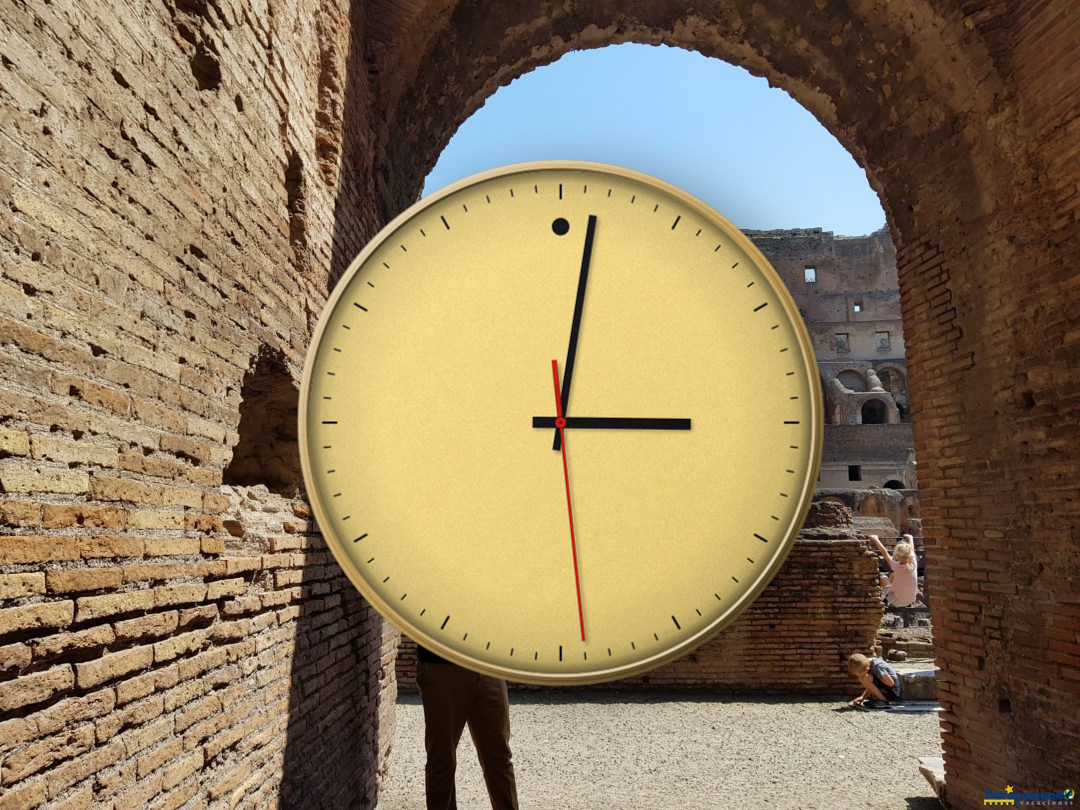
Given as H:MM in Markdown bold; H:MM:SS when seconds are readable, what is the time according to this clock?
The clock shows **3:01:29**
